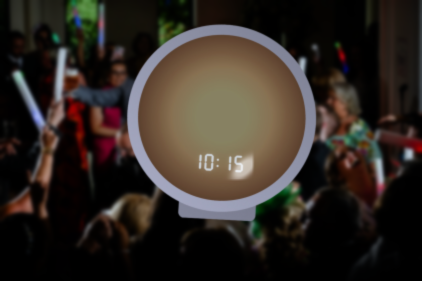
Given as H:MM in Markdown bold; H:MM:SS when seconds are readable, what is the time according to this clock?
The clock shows **10:15**
